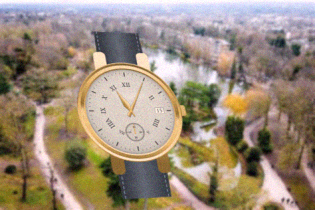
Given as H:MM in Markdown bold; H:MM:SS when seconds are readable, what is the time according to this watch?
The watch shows **11:05**
